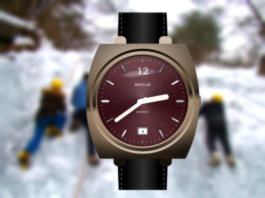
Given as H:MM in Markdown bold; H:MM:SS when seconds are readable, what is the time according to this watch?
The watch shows **2:39**
